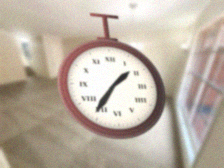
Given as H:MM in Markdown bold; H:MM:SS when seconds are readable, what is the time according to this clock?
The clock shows **1:36**
